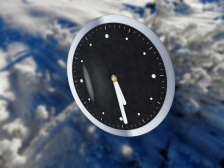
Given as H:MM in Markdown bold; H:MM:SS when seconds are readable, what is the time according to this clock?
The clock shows **5:29**
